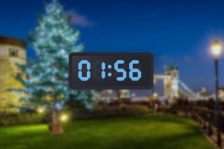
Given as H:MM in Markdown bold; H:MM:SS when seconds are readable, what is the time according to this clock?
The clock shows **1:56**
